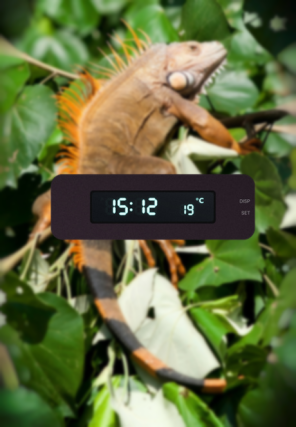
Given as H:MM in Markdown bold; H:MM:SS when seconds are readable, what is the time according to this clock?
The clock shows **15:12**
